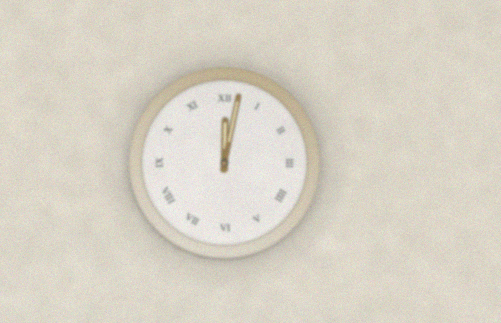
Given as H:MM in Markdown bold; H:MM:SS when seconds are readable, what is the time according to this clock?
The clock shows **12:02**
